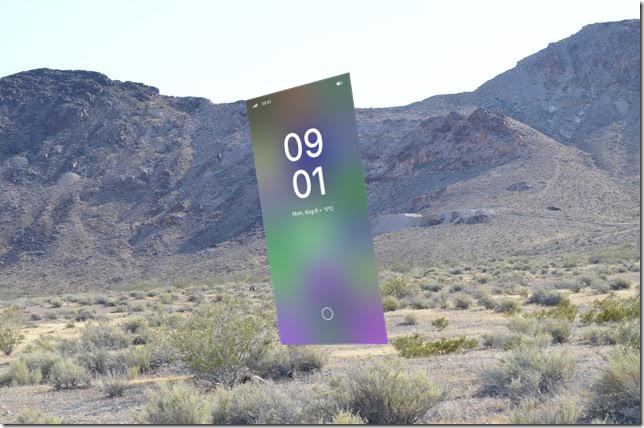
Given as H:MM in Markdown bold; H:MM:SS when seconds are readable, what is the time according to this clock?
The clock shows **9:01**
